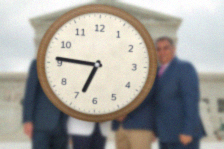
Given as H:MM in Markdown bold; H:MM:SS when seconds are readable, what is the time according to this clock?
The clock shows **6:46**
